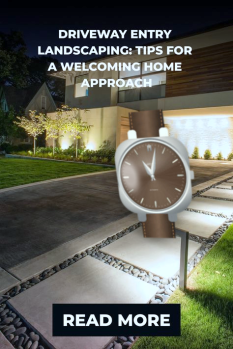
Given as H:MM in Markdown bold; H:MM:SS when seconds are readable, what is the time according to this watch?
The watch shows **11:02**
